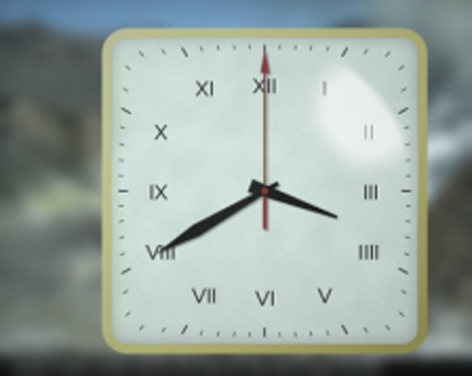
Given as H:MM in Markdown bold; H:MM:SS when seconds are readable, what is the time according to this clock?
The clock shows **3:40:00**
